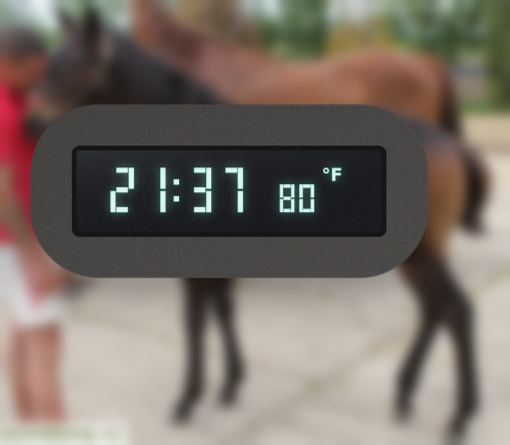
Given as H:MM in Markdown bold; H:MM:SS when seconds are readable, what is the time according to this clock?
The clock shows **21:37**
